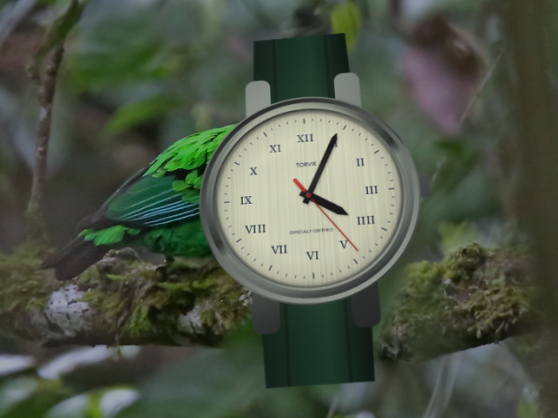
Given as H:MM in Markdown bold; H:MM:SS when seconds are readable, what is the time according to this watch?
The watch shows **4:04:24**
